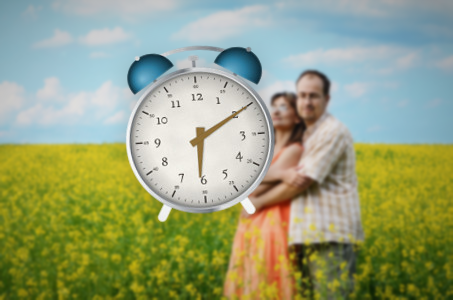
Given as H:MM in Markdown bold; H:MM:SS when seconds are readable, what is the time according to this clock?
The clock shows **6:10**
